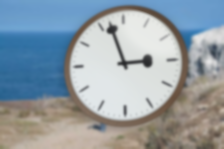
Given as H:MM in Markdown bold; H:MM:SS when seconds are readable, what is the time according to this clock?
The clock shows **2:57**
